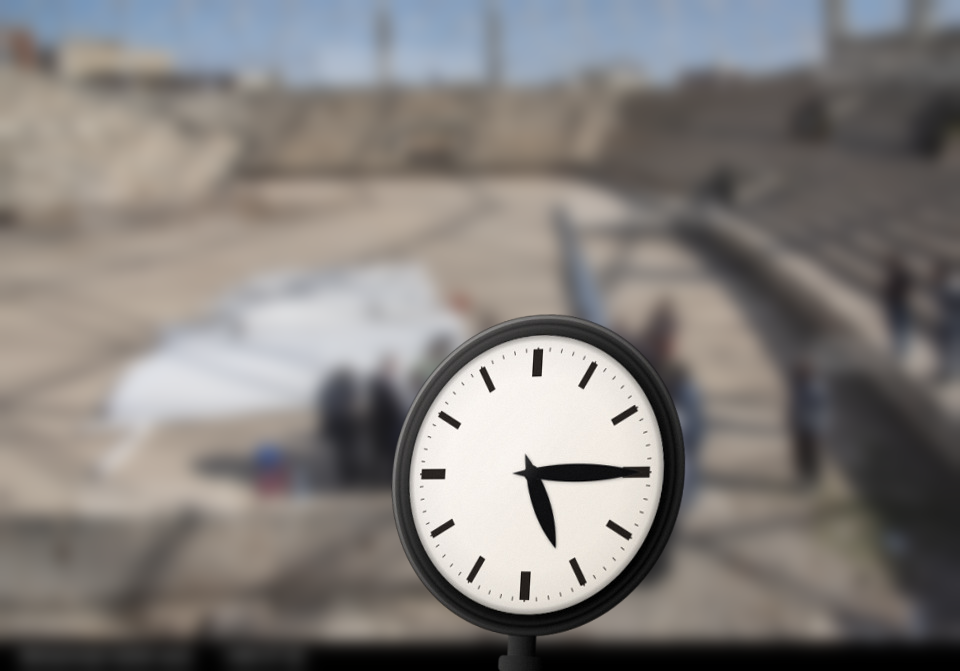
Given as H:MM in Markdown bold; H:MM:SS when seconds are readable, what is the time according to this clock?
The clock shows **5:15**
